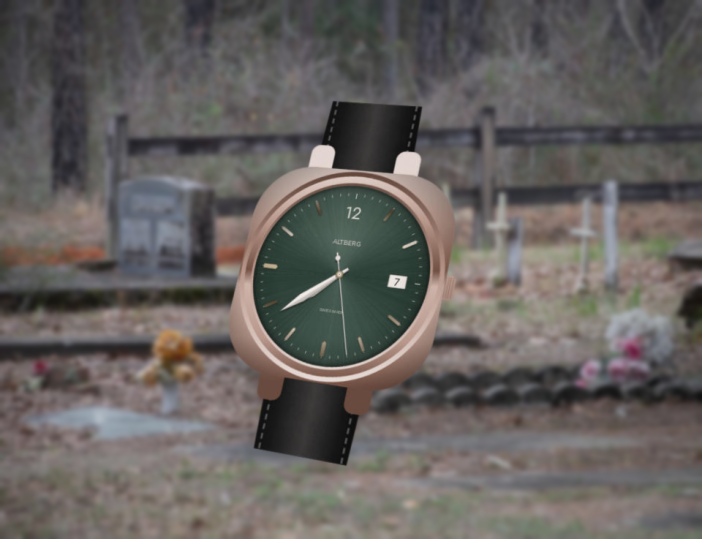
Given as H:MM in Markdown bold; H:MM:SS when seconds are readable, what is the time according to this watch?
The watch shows **7:38:27**
